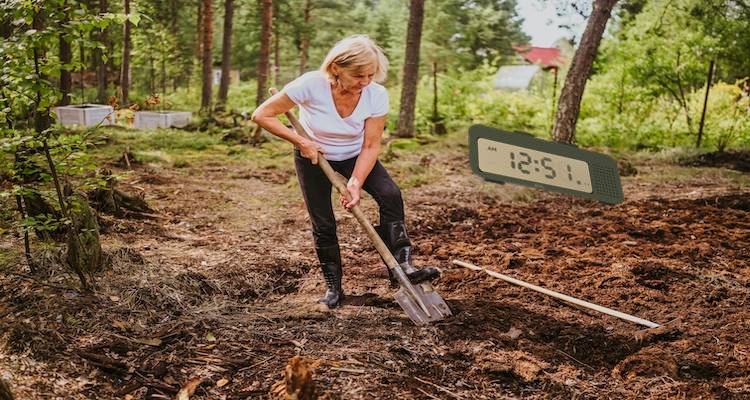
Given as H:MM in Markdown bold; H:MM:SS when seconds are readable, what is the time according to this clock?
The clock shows **12:51**
